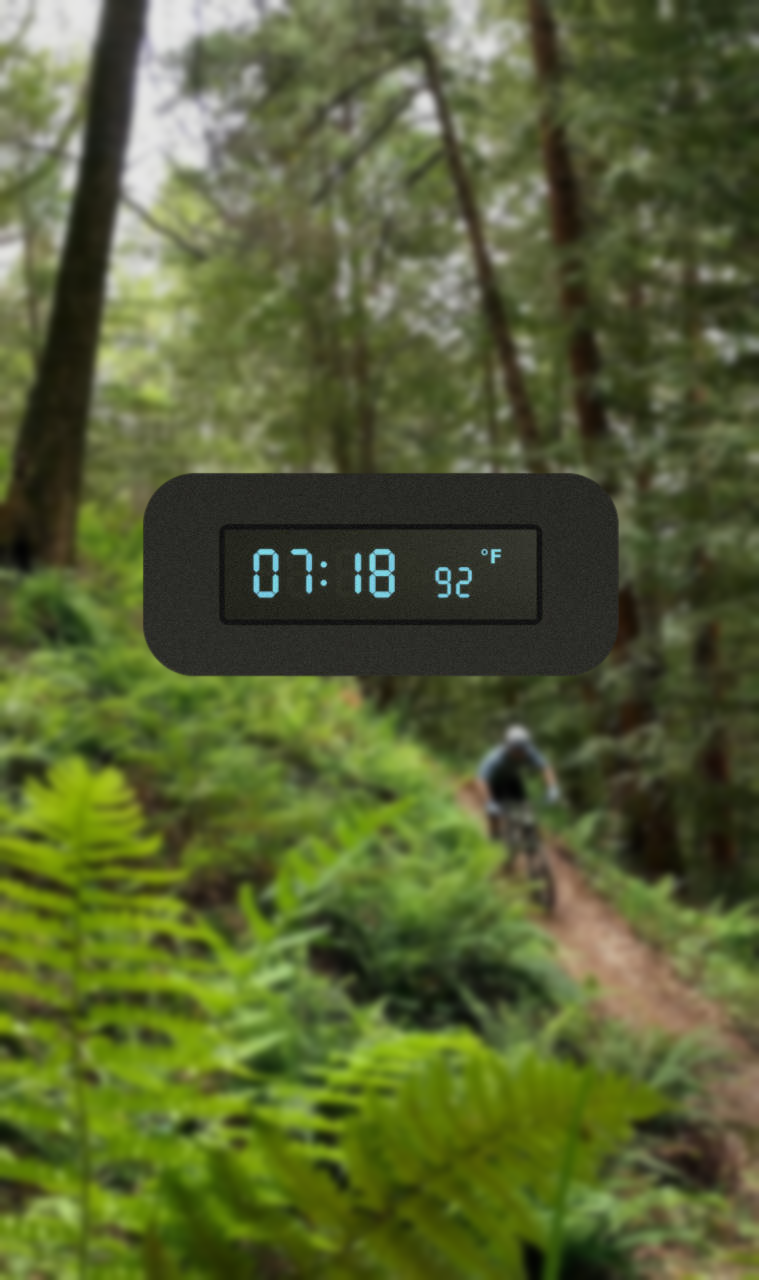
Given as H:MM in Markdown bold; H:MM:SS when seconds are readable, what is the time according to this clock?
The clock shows **7:18**
